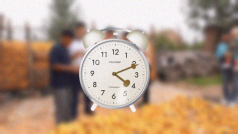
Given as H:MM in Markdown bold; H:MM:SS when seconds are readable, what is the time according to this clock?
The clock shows **4:11**
